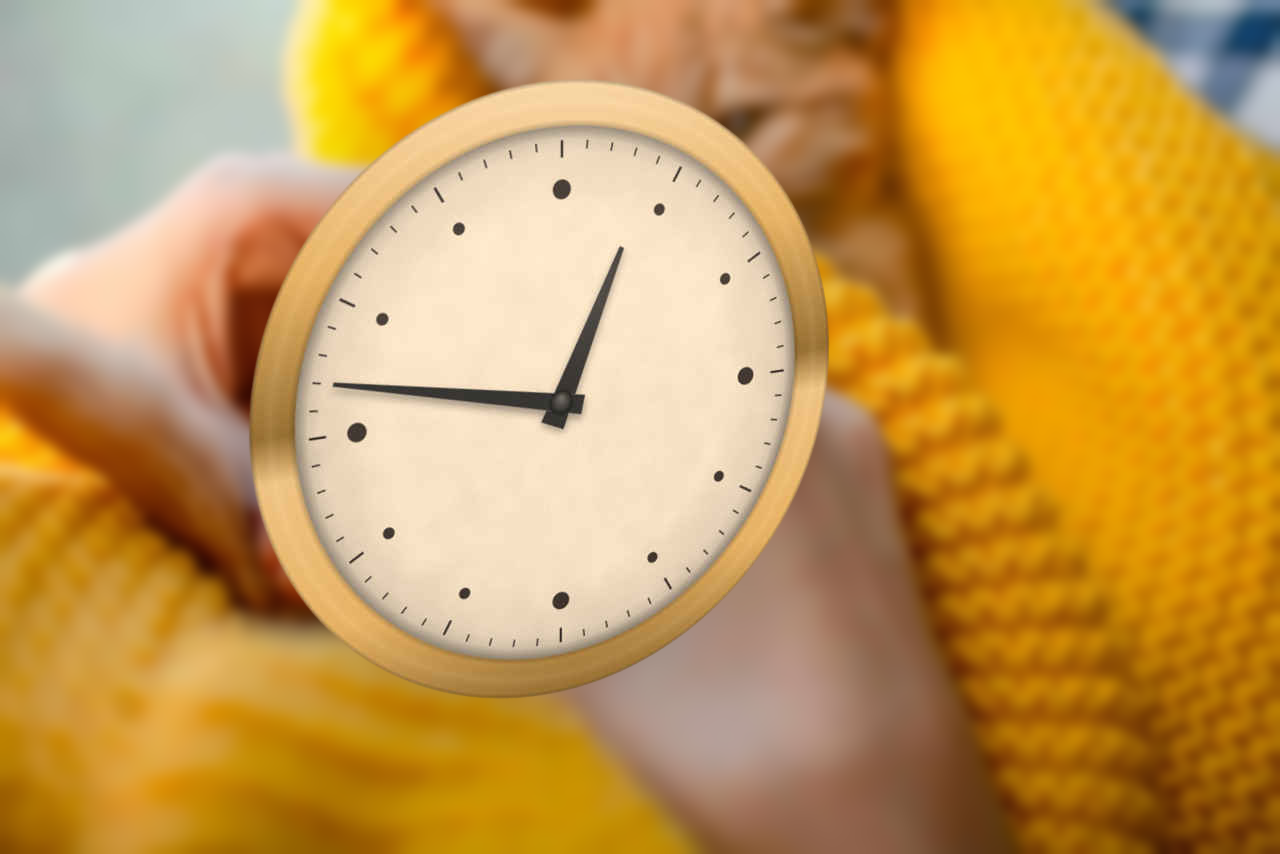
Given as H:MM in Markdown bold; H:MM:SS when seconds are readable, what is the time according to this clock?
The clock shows **12:47**
